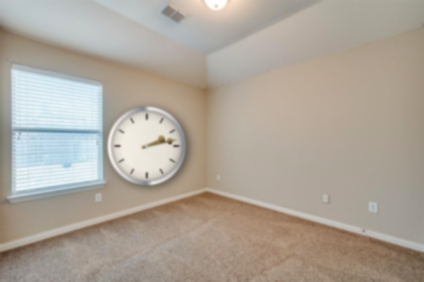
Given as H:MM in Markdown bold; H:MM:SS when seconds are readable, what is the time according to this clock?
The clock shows **2:13**
